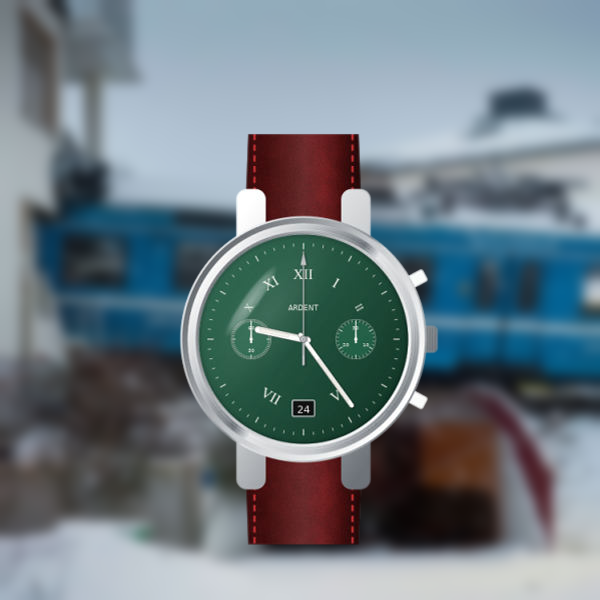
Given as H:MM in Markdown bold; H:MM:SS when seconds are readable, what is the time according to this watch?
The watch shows **9:24**
